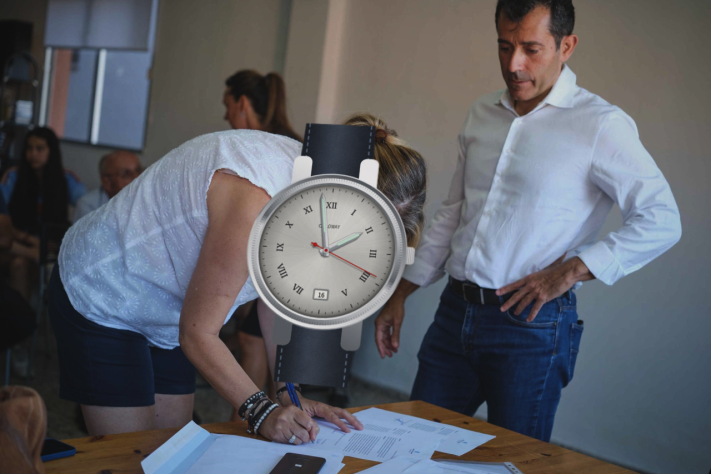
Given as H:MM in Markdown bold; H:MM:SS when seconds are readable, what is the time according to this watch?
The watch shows **1:58:19**
